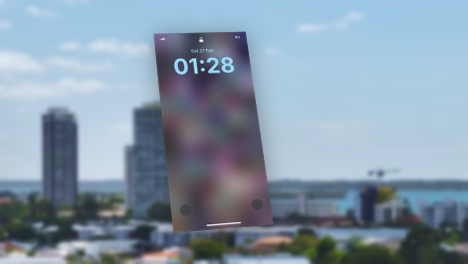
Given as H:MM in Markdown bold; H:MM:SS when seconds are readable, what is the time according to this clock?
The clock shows **1:28**
